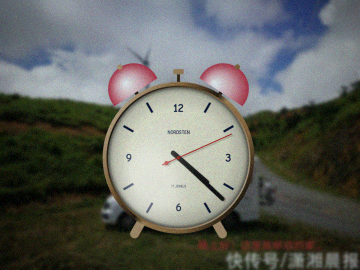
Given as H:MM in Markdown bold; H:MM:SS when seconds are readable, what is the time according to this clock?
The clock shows **4:22:11**
